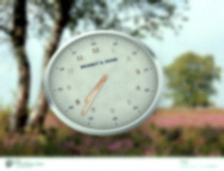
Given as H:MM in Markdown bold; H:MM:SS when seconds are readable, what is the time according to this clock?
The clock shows **7:37**
